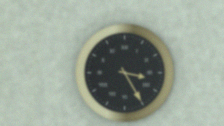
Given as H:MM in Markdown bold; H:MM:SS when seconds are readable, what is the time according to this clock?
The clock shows **3:25**
